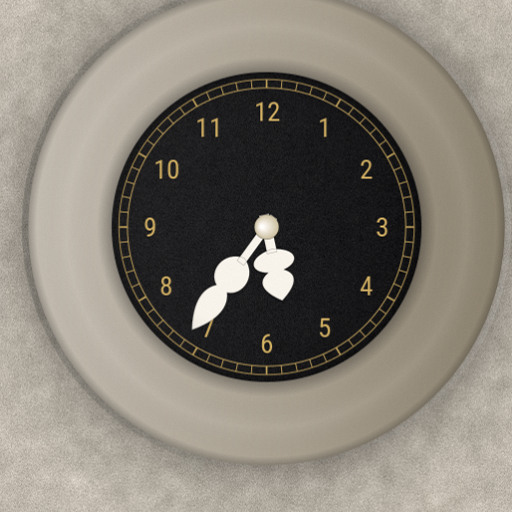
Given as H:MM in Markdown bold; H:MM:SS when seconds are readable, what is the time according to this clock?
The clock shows **5:36**
